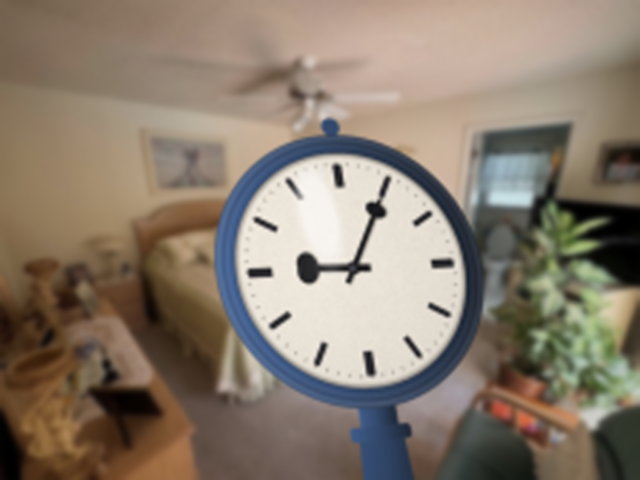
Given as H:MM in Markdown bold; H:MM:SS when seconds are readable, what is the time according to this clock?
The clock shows **9:05**
